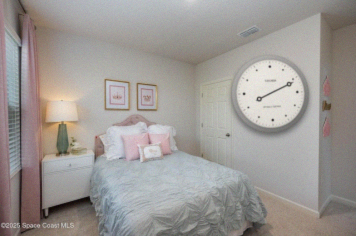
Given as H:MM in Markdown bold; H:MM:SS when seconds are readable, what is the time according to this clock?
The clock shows **8:11**
